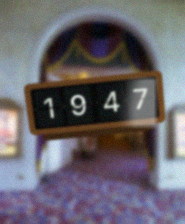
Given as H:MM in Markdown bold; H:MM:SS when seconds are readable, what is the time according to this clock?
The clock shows **19:47**
